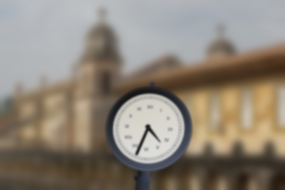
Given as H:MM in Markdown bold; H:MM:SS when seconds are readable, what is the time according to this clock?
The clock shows **4:33**
